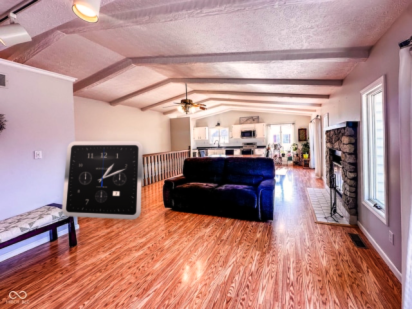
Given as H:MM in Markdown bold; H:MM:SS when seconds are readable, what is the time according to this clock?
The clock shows **1:11**
